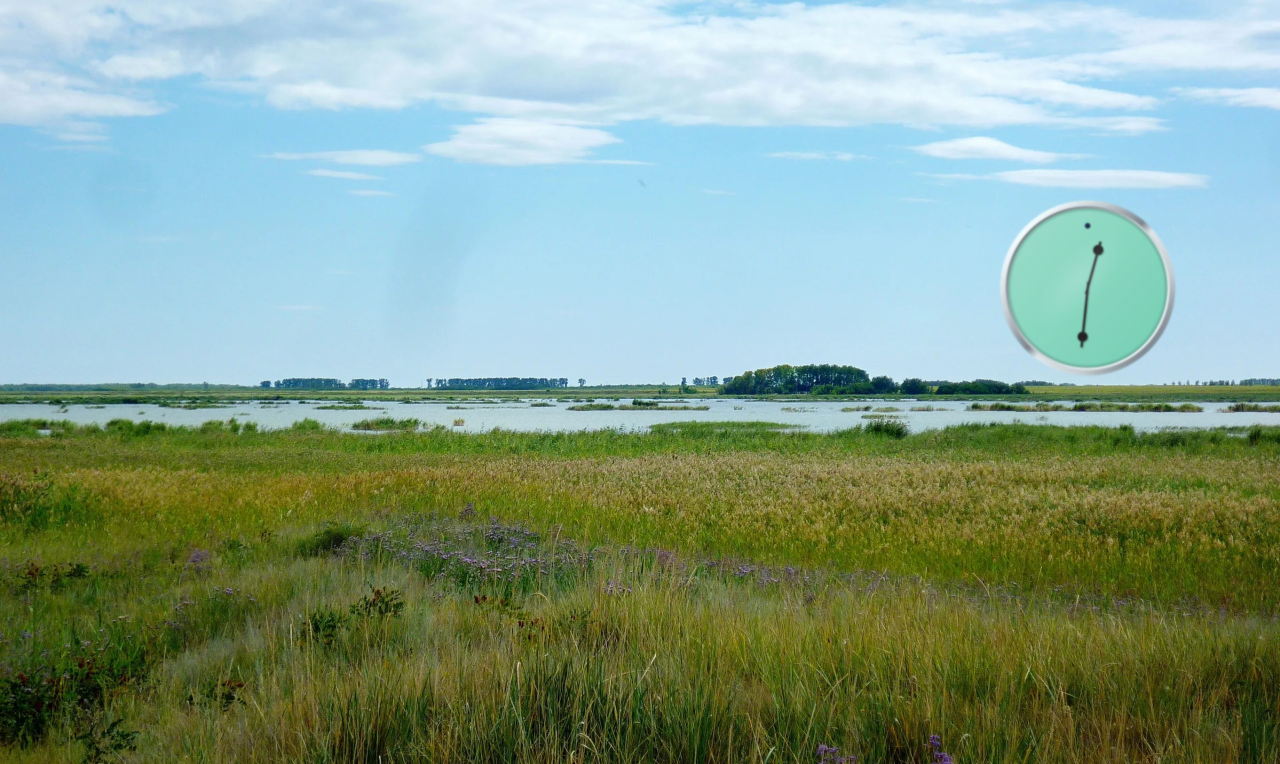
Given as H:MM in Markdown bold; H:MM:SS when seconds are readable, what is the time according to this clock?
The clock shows **12:31**
